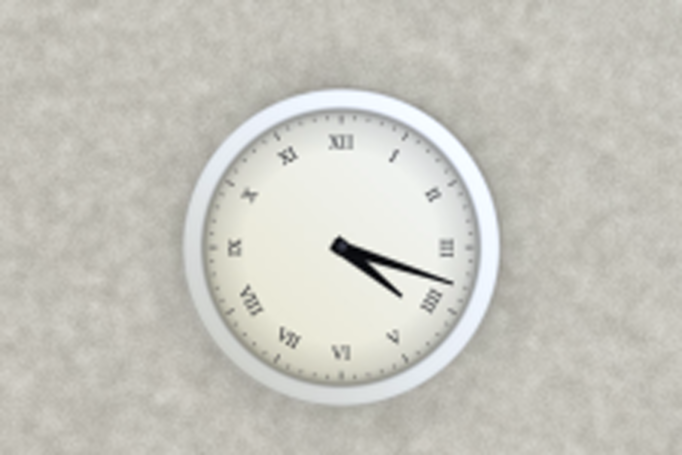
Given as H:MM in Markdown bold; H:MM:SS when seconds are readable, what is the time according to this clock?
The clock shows **4:18**
